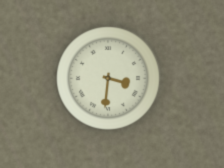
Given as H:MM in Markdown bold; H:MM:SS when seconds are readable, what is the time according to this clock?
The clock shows **3:31**
